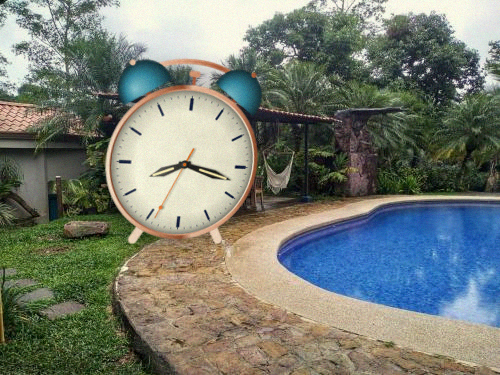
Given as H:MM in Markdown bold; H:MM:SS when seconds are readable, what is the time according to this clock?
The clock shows **8:17:34**
